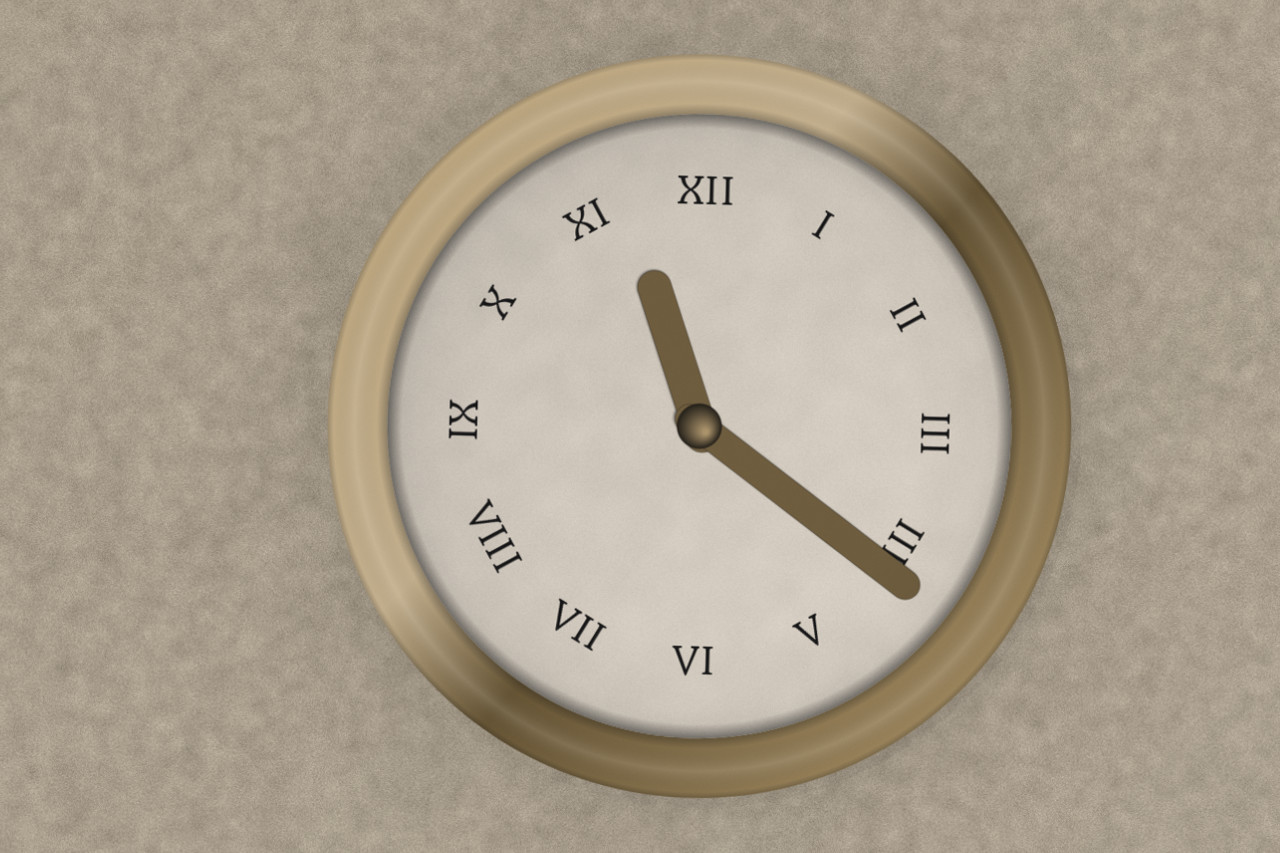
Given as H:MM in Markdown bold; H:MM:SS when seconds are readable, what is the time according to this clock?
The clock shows **11:21**
